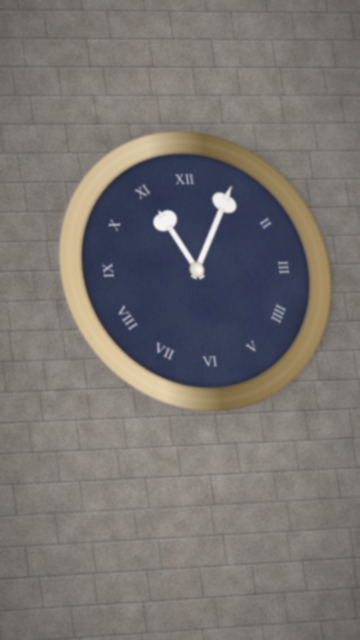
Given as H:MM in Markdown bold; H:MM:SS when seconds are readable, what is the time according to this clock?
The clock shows **11:05**
